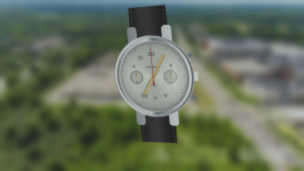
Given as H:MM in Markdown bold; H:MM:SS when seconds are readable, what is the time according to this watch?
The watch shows **7:05**
